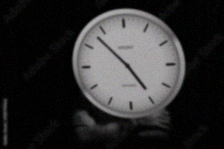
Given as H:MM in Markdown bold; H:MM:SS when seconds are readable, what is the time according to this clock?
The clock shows **4:53**
